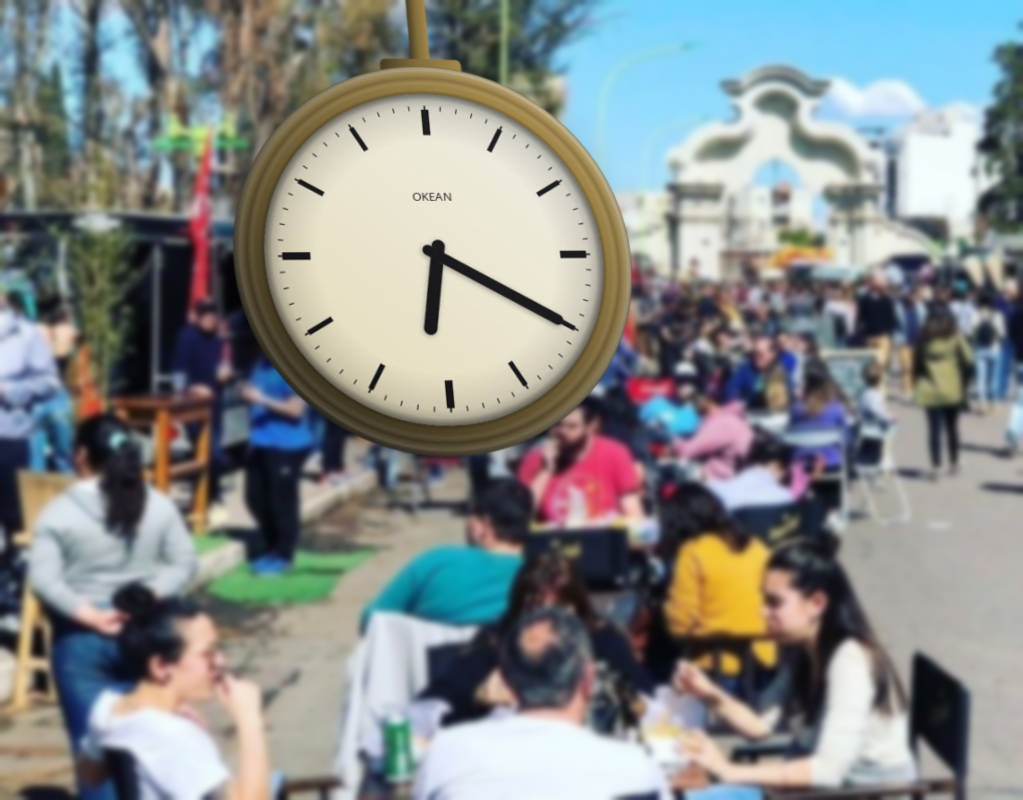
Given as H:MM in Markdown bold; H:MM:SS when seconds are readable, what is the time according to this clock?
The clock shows **6:20**
